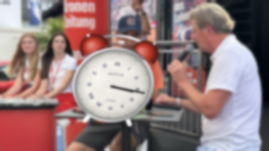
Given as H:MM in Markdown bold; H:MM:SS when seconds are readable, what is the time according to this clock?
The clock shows **3:16**
